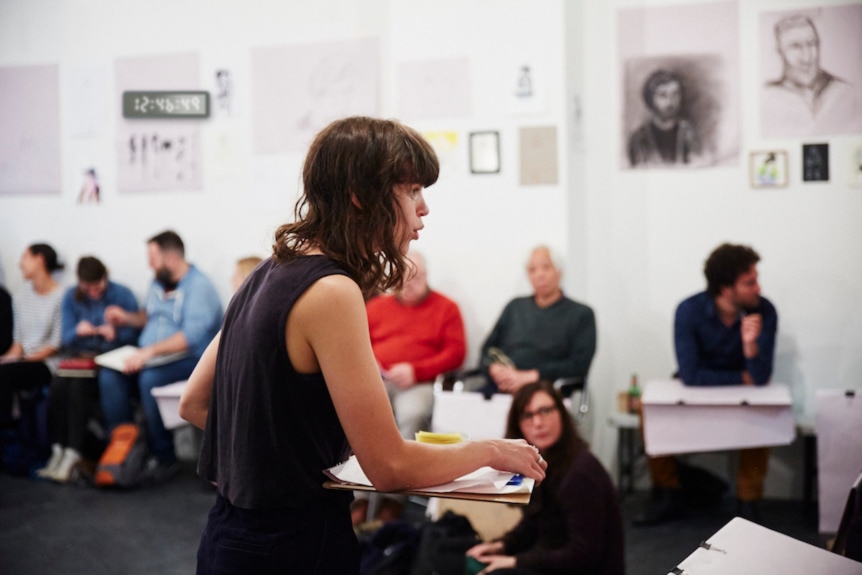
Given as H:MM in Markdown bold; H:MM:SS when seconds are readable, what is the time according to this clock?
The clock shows **12:46:49**
